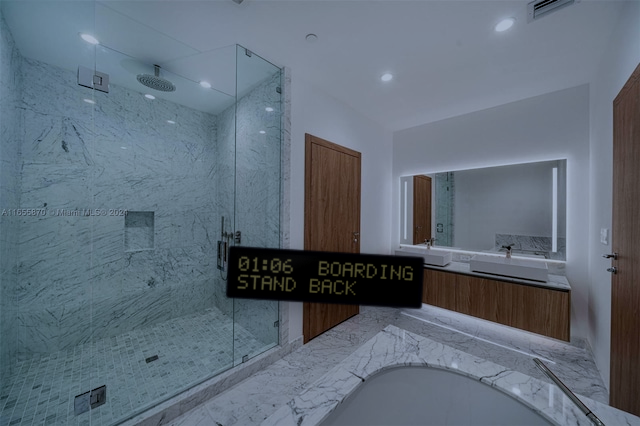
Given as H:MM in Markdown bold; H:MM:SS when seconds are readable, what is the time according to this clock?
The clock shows **1:06**
